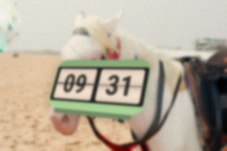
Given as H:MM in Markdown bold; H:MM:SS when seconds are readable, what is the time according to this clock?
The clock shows **9:31**
